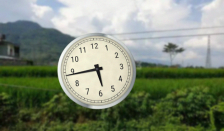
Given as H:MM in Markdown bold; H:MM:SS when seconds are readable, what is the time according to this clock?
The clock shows **5:44**
